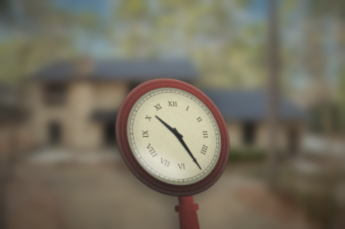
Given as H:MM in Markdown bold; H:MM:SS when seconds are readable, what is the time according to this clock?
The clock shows **10:25**
